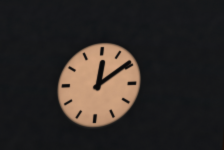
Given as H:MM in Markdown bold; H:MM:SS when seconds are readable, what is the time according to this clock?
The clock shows **12:09**
